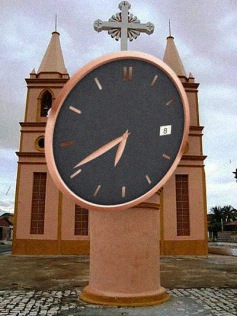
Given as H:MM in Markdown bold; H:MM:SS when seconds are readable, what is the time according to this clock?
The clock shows **6:41**
